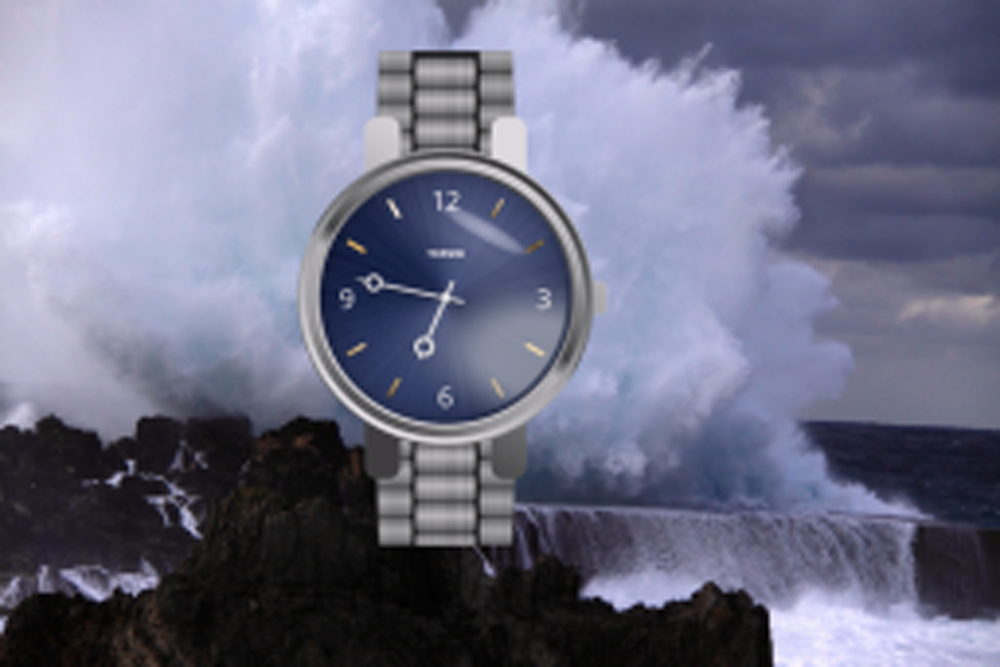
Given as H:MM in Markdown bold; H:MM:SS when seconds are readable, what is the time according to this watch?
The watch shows **6:47**
